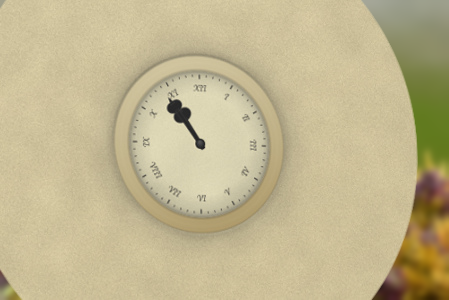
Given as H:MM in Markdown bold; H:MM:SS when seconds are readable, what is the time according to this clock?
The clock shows **10:54**
